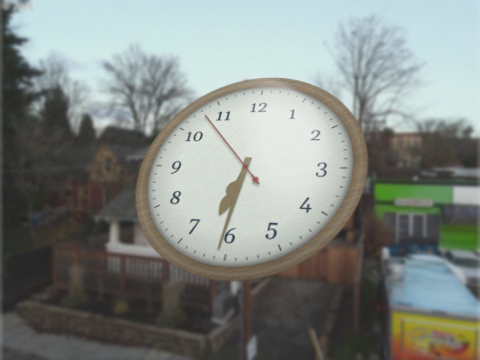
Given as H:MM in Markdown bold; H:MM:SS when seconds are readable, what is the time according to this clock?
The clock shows **6:30:53**
